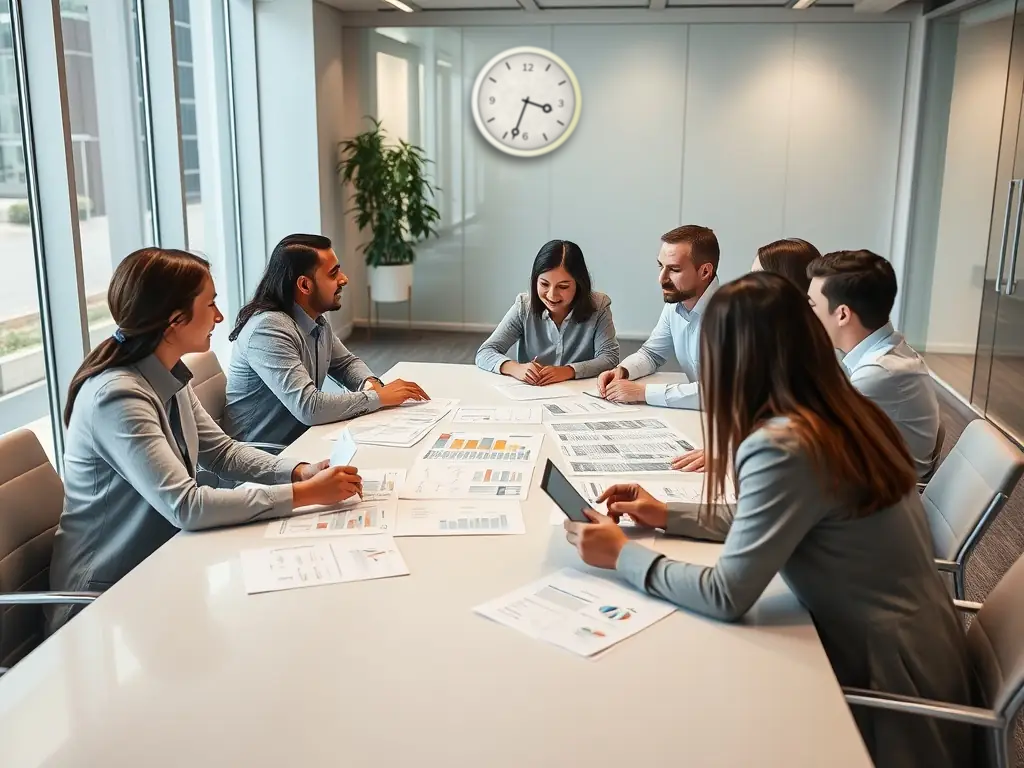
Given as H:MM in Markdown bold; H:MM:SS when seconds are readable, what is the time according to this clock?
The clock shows **3:33**
